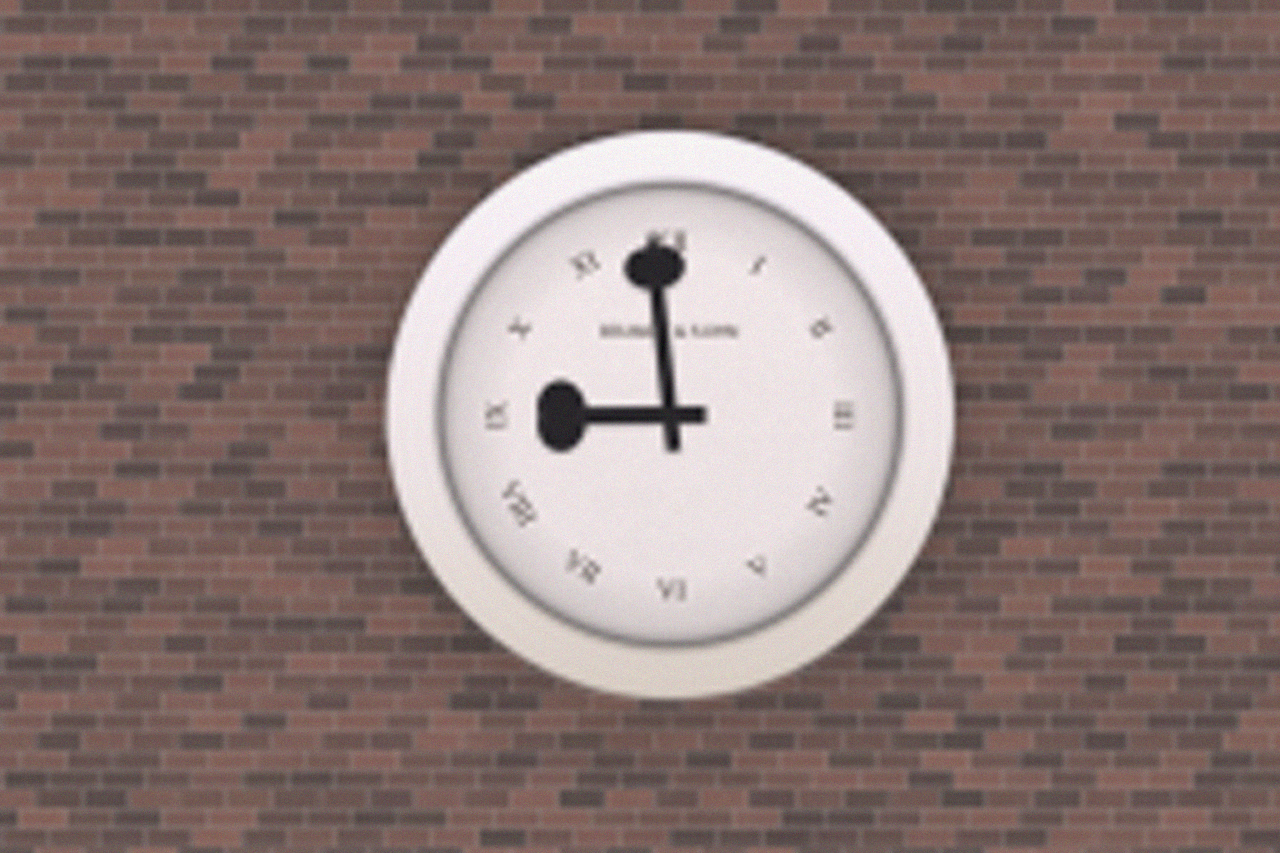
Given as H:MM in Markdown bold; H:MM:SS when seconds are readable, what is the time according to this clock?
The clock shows **8:59**
